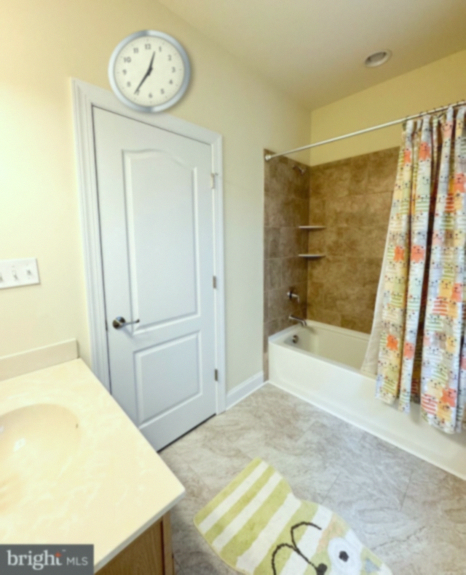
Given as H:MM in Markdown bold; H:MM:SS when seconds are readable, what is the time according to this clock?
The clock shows **12:36**
